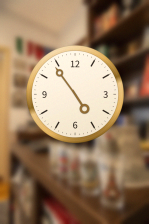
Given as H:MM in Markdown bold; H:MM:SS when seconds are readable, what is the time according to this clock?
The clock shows **4:54**
